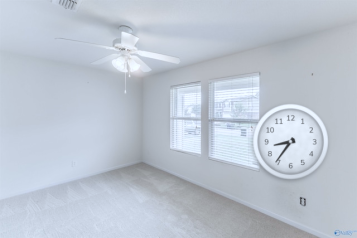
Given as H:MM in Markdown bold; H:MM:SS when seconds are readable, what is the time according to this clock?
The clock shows **8:36**
